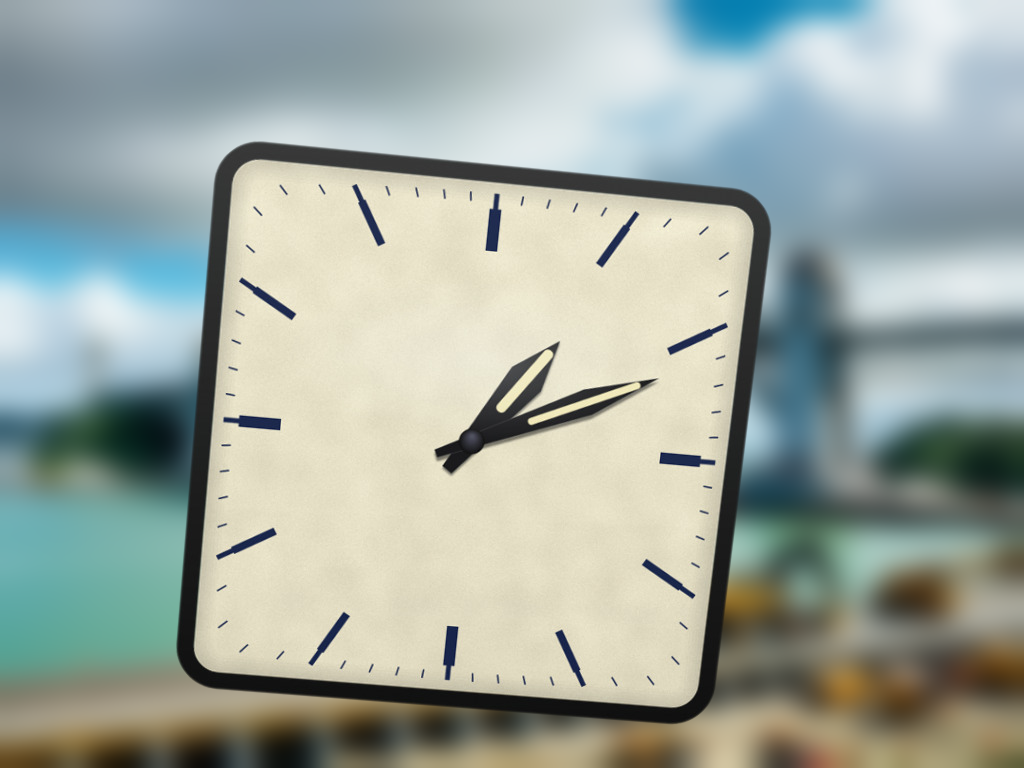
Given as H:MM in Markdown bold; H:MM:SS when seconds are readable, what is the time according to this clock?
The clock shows **1:11**
